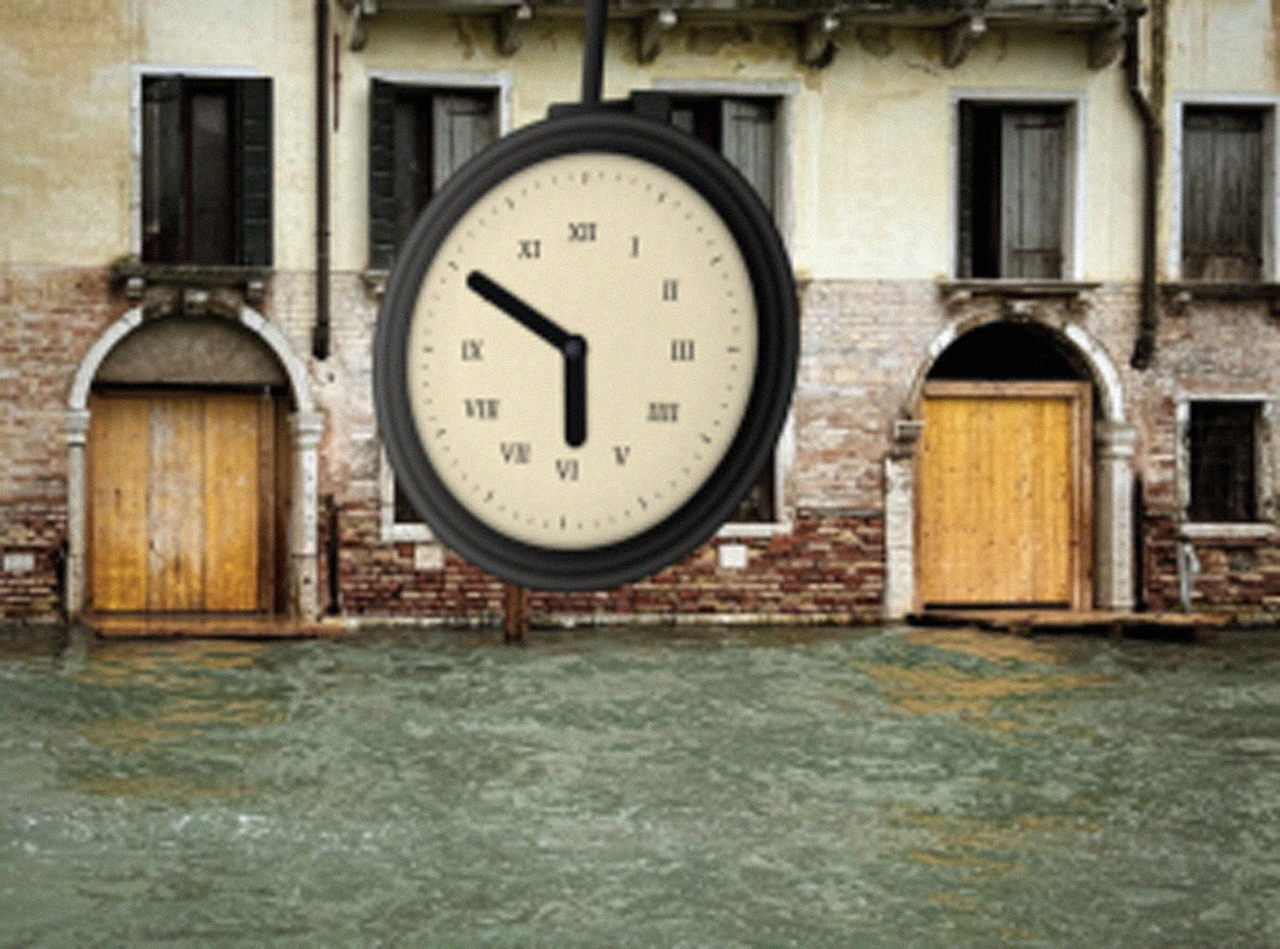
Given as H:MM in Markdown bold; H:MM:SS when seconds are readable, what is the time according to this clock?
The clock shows **5:50**
